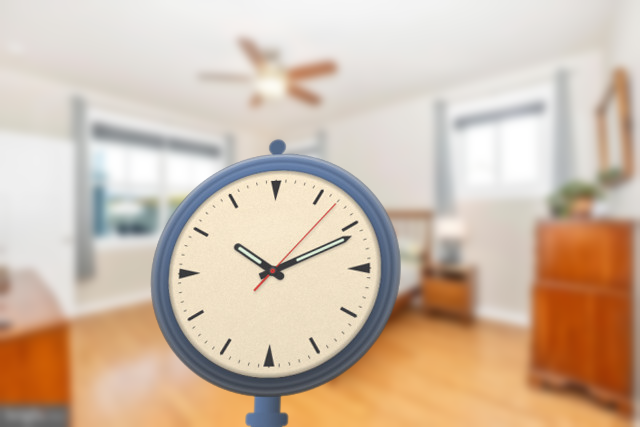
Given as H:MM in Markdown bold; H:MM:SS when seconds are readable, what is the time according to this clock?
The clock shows **10:11:07**
